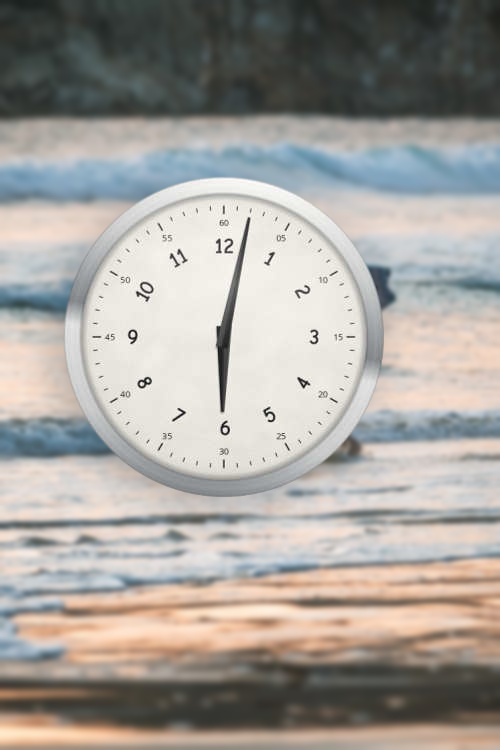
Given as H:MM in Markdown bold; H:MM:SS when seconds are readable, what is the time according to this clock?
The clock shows **6:02**
